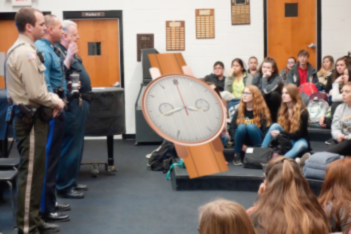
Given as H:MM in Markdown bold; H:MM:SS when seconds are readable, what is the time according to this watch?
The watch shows **3:43**
